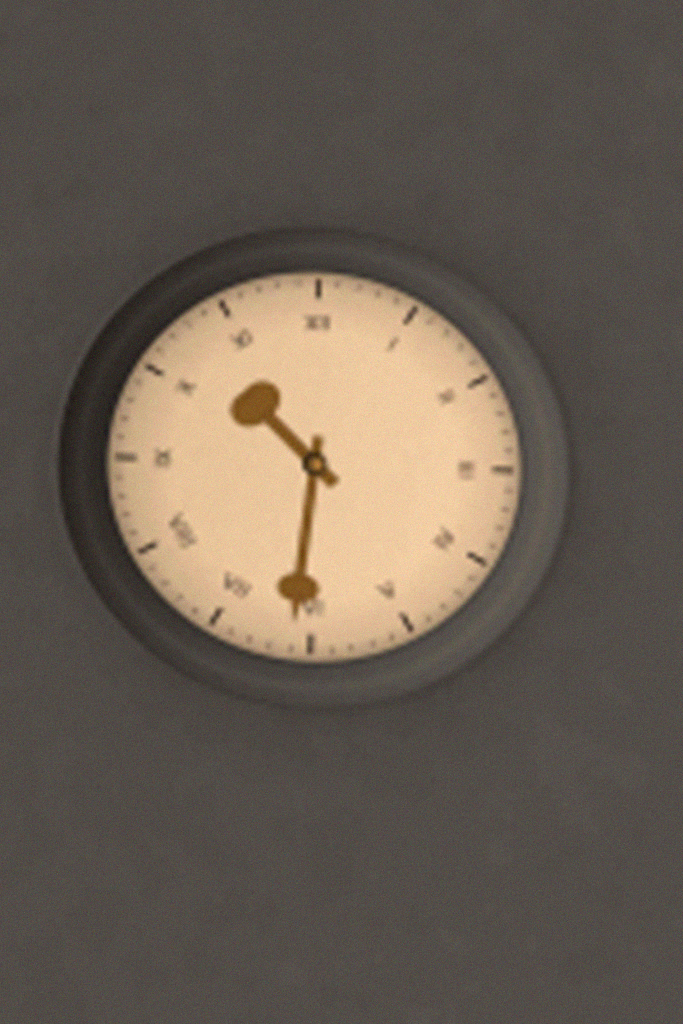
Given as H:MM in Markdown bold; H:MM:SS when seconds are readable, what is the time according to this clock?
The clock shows **10:31**
